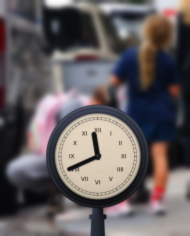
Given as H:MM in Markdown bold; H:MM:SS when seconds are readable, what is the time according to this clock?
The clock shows **11:41**
